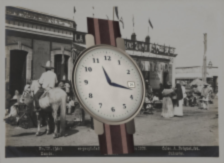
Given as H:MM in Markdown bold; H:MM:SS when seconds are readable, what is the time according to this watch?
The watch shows **11:17**
